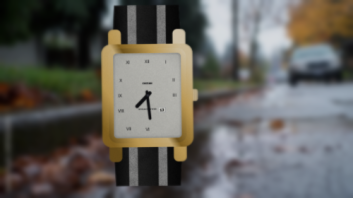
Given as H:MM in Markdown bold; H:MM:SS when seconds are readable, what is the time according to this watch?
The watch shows **7:29**
